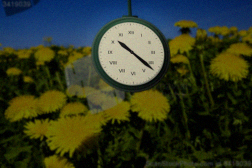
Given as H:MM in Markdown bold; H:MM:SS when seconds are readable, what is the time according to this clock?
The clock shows **10:22**
